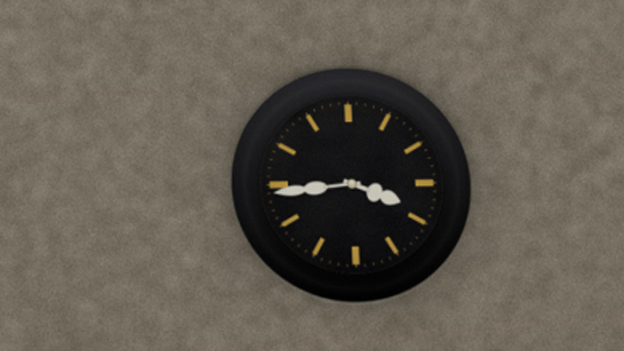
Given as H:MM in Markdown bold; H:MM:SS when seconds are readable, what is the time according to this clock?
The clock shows **3:44**
